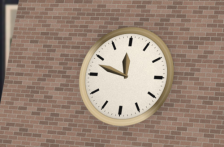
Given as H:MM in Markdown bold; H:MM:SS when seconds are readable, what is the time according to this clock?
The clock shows **11:48**
